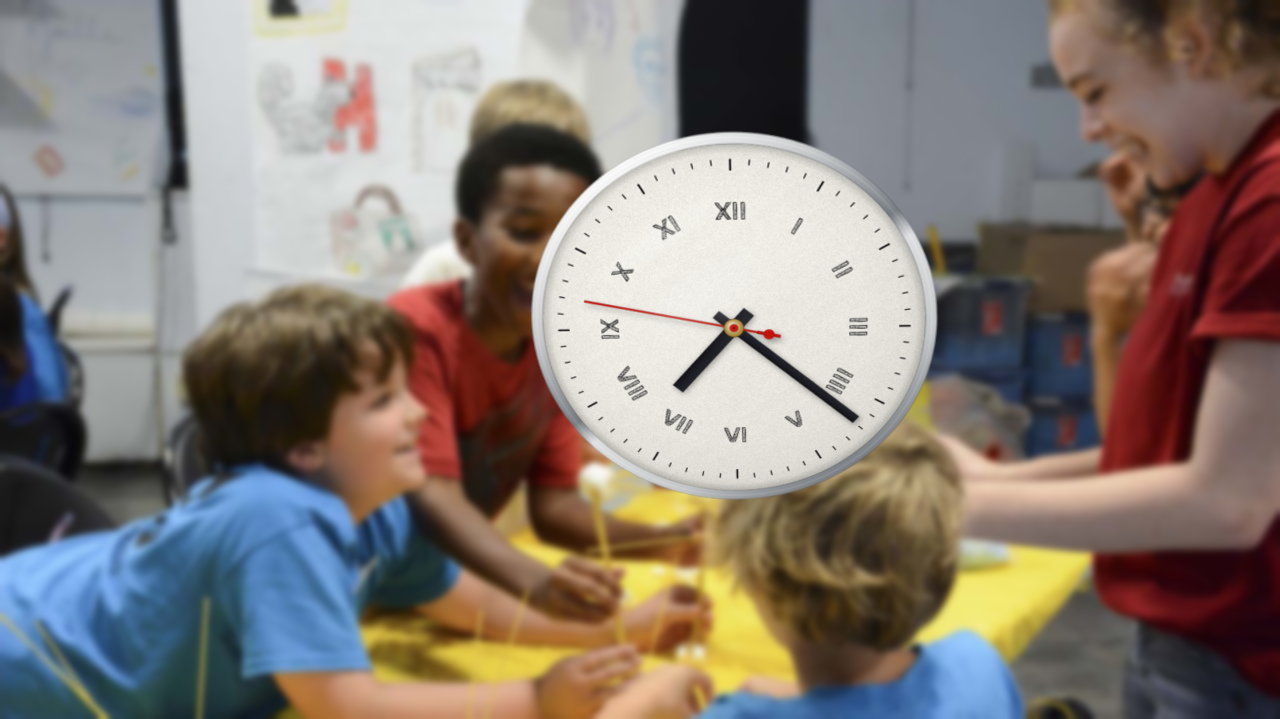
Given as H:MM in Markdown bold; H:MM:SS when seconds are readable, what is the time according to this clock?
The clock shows **7:21:47**
